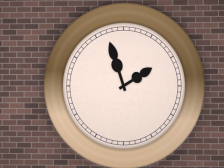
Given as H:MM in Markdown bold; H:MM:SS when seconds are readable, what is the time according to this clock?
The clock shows **1:57**
